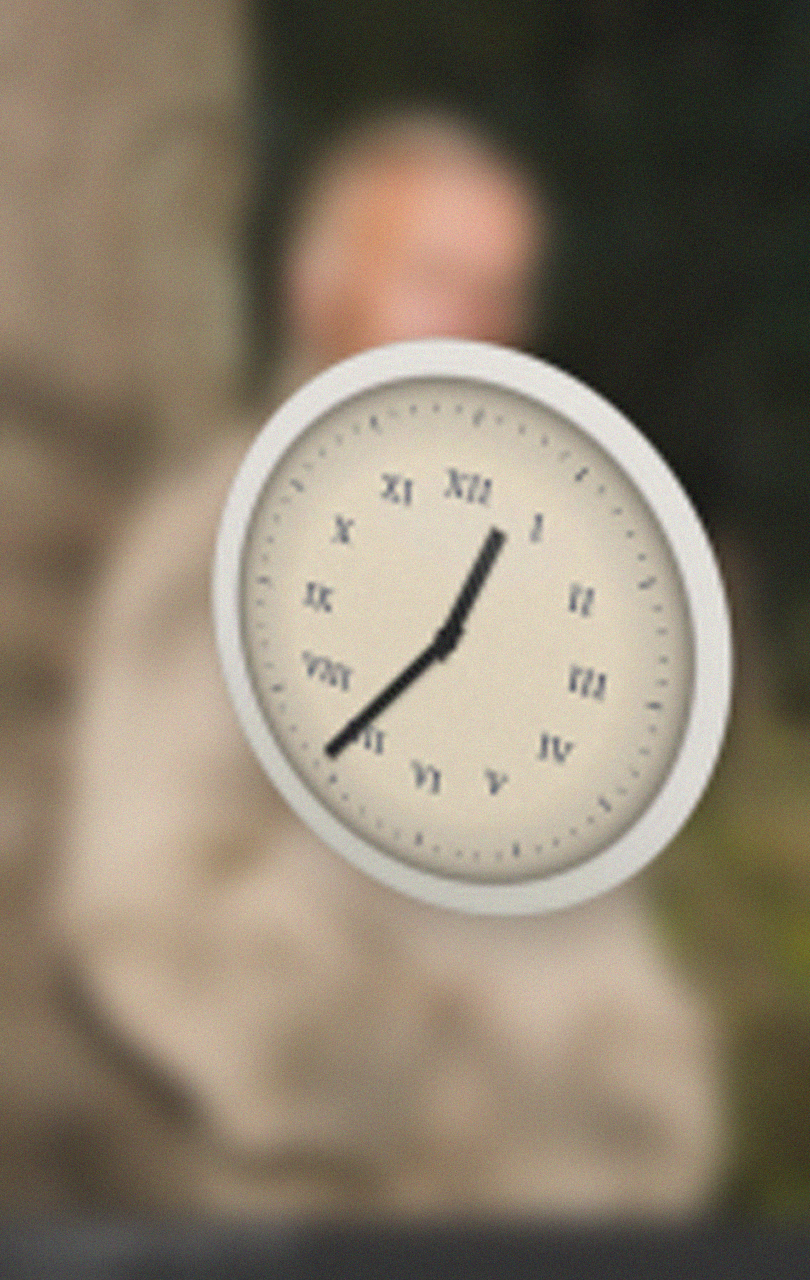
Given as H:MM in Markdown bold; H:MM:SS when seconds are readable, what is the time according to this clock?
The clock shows **12:36**
